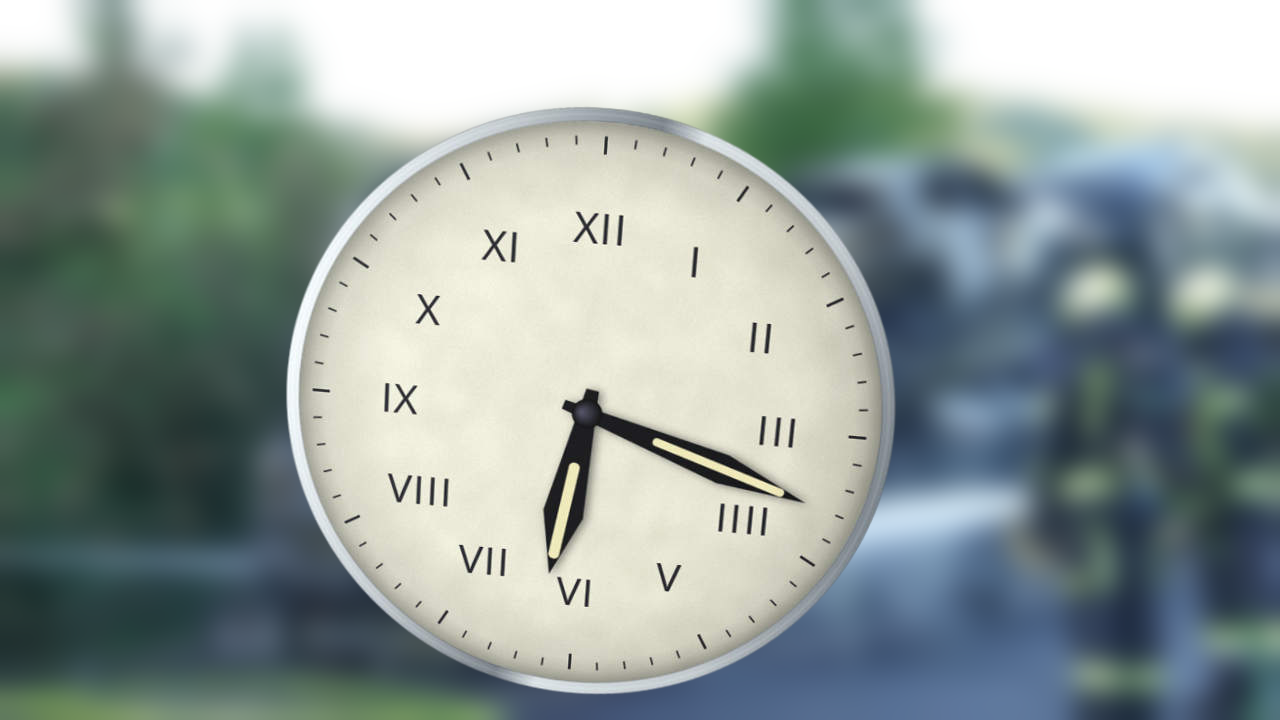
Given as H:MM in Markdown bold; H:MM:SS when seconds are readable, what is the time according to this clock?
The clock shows **6:18**
